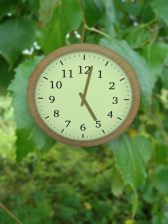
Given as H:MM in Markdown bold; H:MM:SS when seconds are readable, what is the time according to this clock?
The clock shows **5:02**
